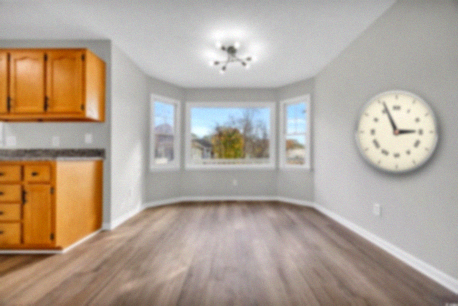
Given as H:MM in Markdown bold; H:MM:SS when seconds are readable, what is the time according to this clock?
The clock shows **2:56**
